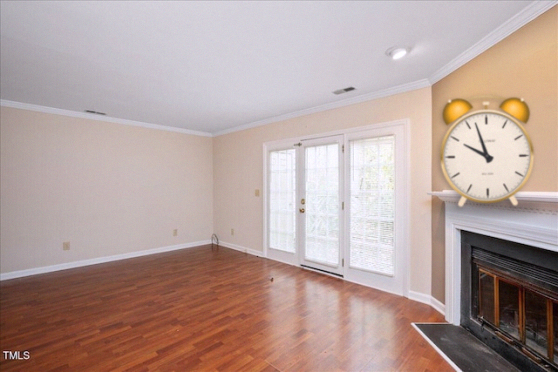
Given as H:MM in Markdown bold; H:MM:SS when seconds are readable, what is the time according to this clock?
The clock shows **9:57**
